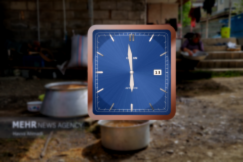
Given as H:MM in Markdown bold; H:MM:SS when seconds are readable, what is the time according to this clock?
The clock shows **5:59**
